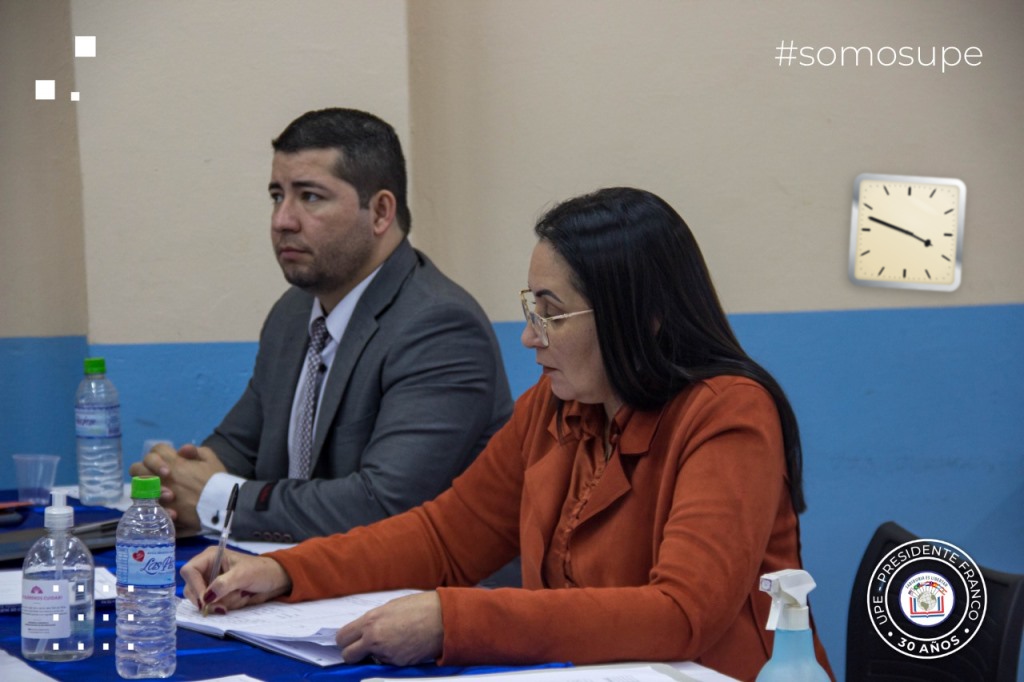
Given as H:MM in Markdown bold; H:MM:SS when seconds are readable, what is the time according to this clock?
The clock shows **3:48**
